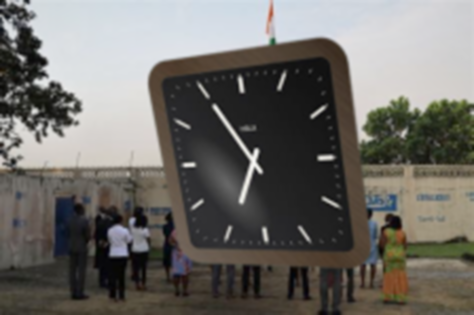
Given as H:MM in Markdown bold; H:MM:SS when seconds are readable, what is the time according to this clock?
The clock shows **6:55**
